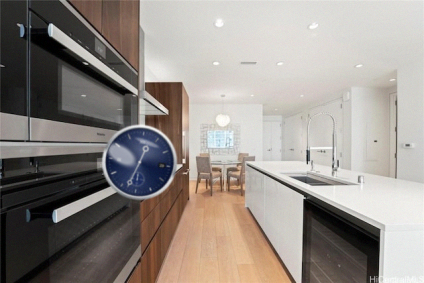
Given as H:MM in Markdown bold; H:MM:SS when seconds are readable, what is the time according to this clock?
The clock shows **12:33**
